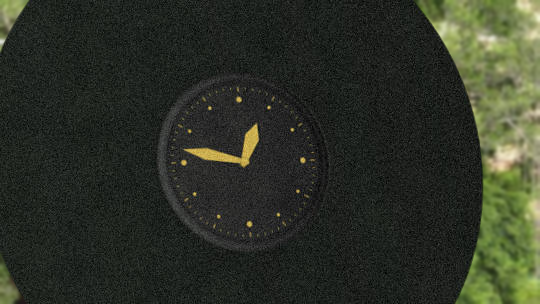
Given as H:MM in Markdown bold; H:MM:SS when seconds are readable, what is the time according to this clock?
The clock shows **12:47**
